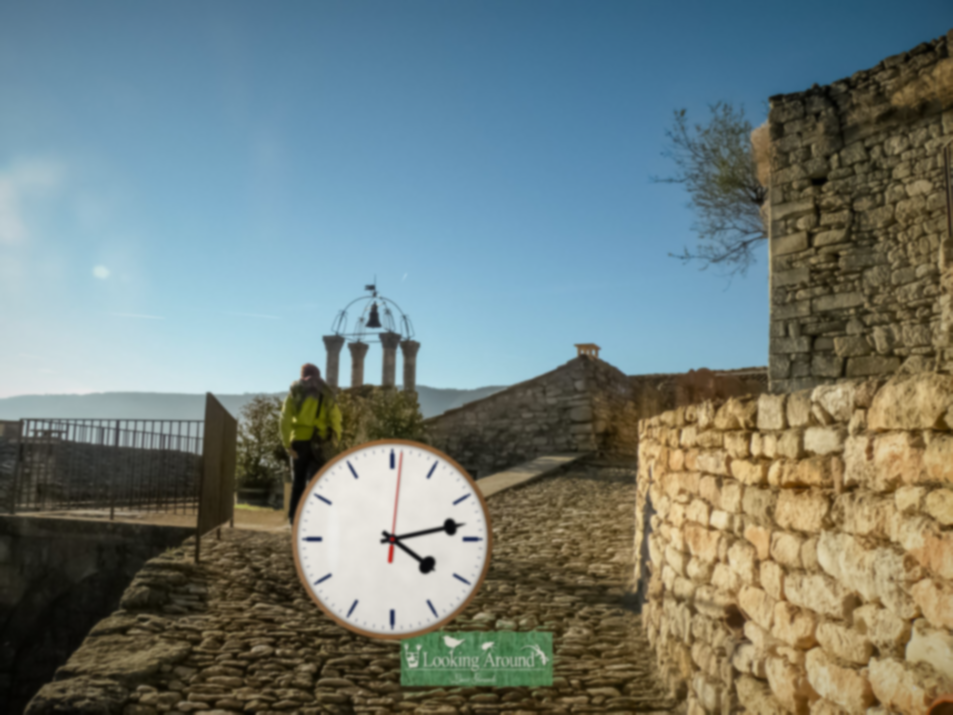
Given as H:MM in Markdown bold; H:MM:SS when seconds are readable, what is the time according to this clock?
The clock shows **4:13:01**
